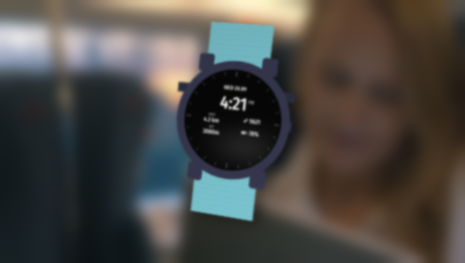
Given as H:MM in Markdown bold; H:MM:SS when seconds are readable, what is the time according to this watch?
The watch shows **4:21**
